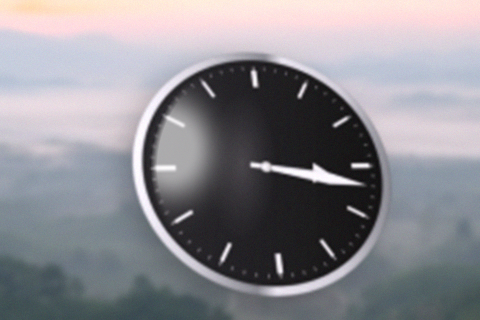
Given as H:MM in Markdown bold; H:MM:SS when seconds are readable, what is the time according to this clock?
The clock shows **3:17**
